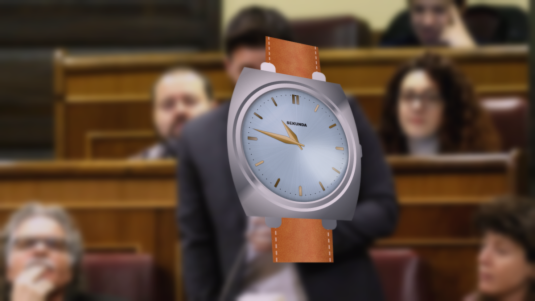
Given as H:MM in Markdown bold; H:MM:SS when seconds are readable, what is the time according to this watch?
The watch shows **10:47**
